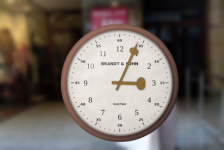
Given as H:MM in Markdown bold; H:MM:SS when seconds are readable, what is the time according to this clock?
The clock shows **3:04**
